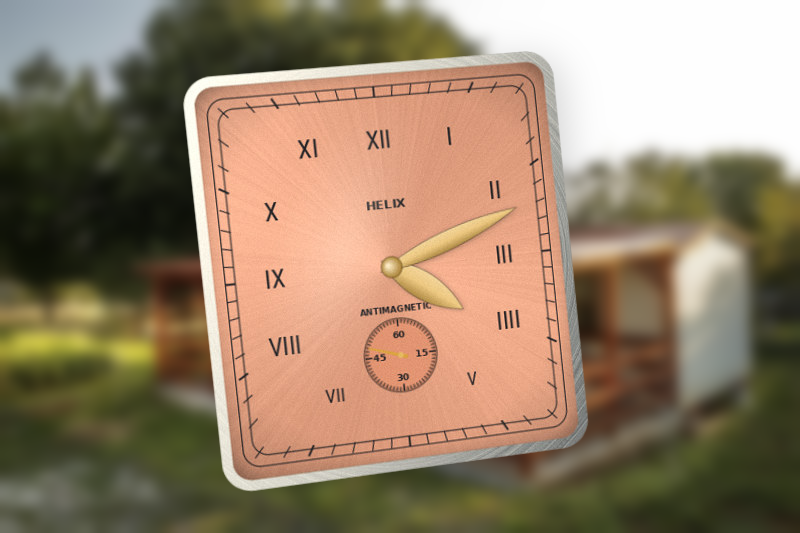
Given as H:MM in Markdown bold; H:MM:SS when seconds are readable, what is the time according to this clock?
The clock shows **4:11:48**
